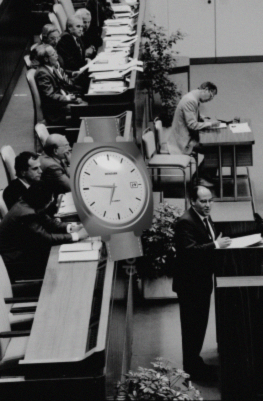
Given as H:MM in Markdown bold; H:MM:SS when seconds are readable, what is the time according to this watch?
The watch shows **6:46**
